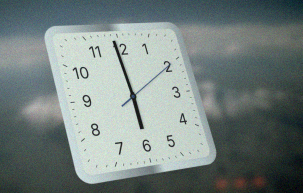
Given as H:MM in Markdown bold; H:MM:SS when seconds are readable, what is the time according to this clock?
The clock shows **5:59:10**
